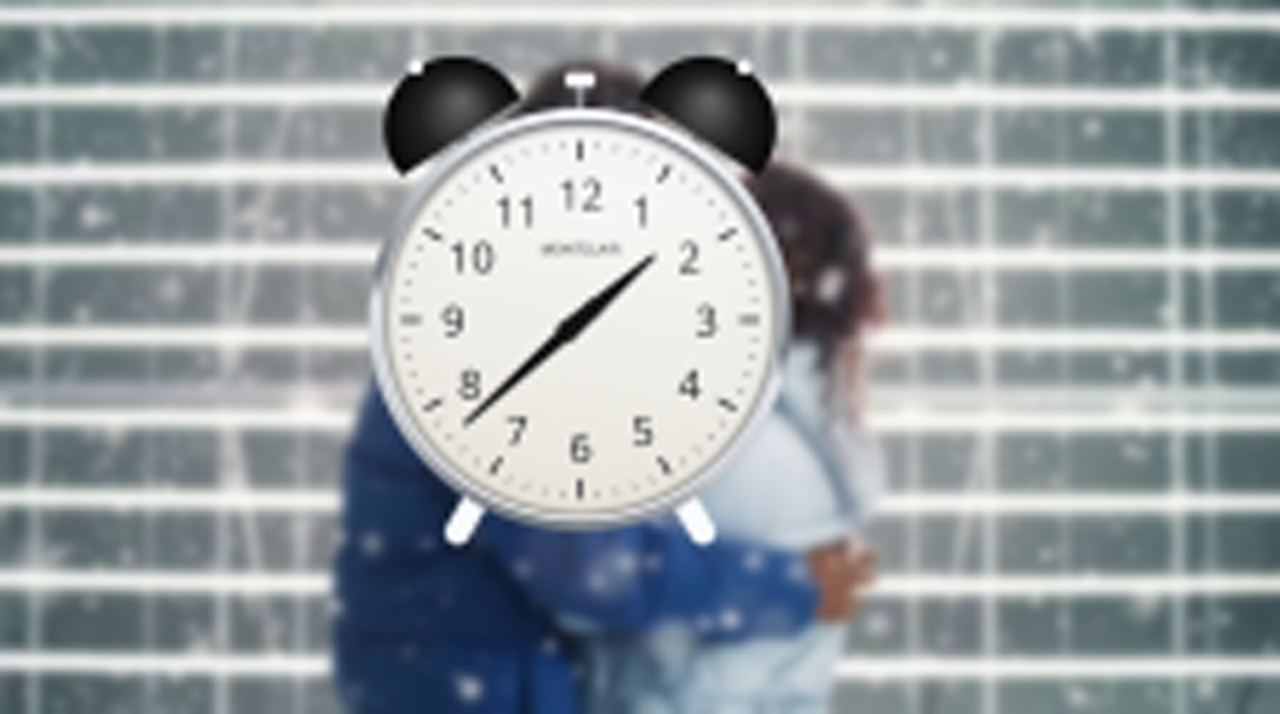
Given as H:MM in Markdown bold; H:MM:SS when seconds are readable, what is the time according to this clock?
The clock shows **1:38**
